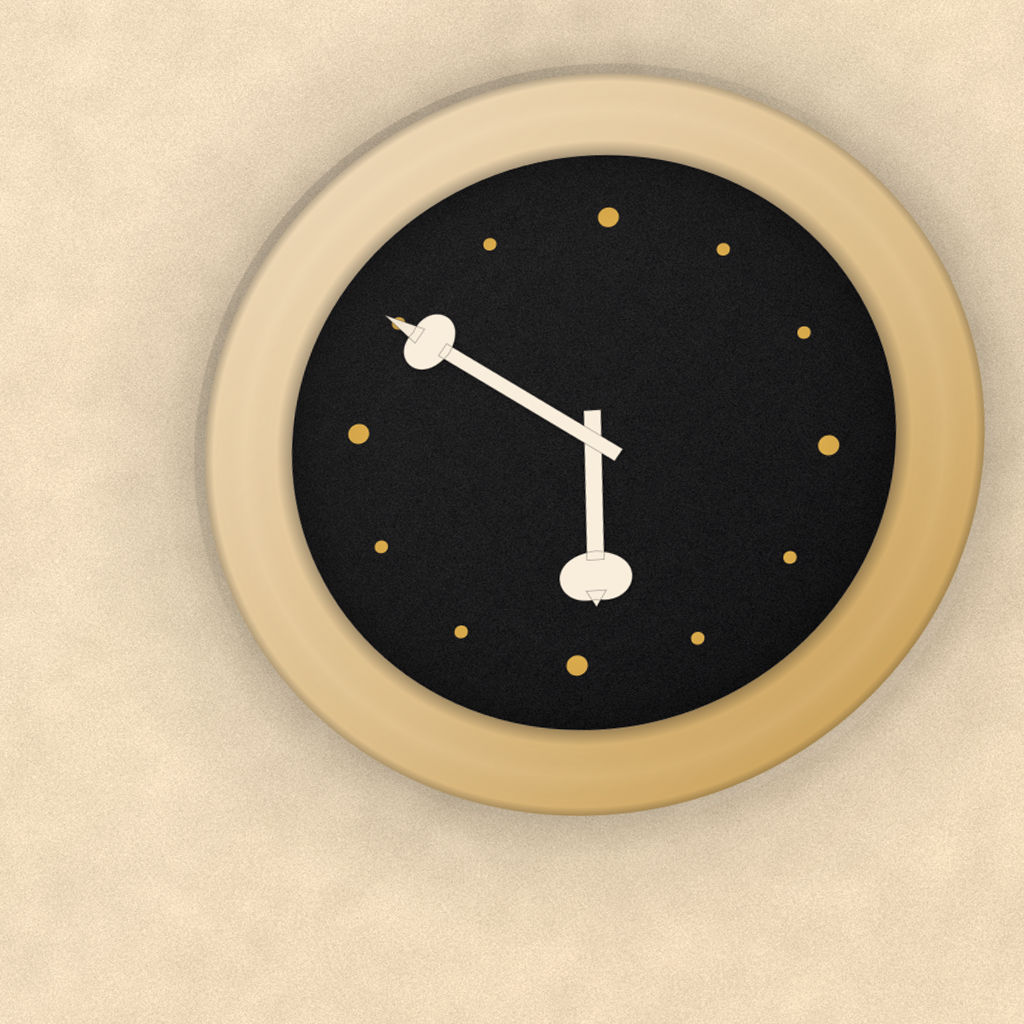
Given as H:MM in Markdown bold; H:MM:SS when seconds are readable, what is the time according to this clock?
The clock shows **5:50**
